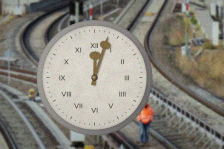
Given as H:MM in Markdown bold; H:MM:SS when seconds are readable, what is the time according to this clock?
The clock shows **12:03**
